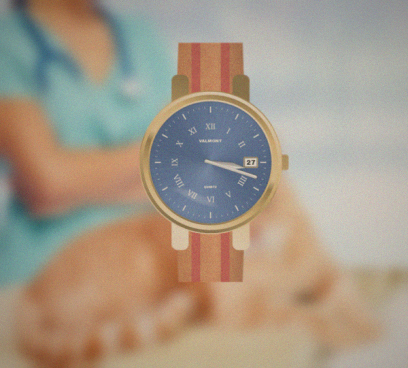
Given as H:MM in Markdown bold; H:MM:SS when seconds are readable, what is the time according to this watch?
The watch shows **3:18**
